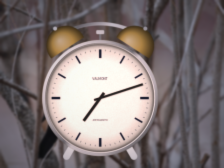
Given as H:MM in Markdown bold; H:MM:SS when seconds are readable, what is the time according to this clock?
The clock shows **7:12**
